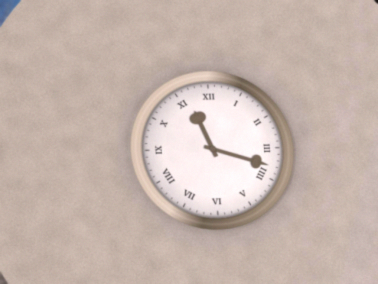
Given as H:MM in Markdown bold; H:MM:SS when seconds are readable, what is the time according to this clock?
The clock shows **11:18**
